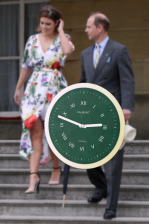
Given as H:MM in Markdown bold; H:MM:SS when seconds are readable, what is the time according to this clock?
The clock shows **2:48**
